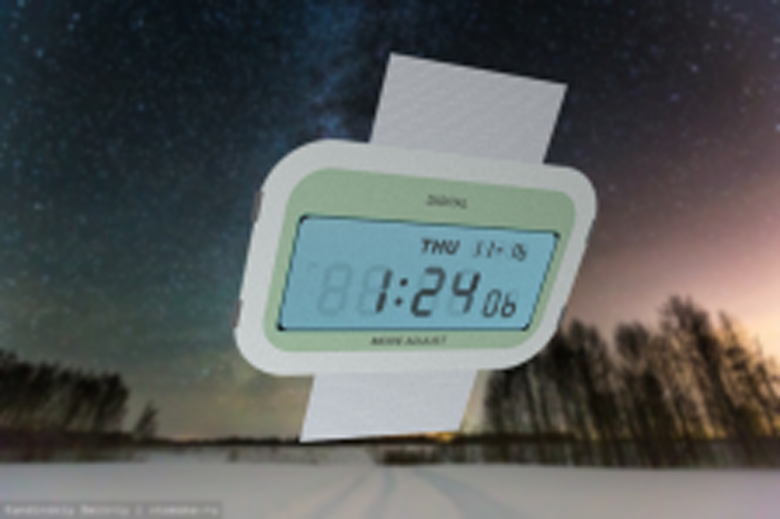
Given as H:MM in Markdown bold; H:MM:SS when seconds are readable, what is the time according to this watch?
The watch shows **1:24:06**
